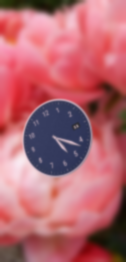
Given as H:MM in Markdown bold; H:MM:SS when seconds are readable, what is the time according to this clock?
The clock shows **5:22**
